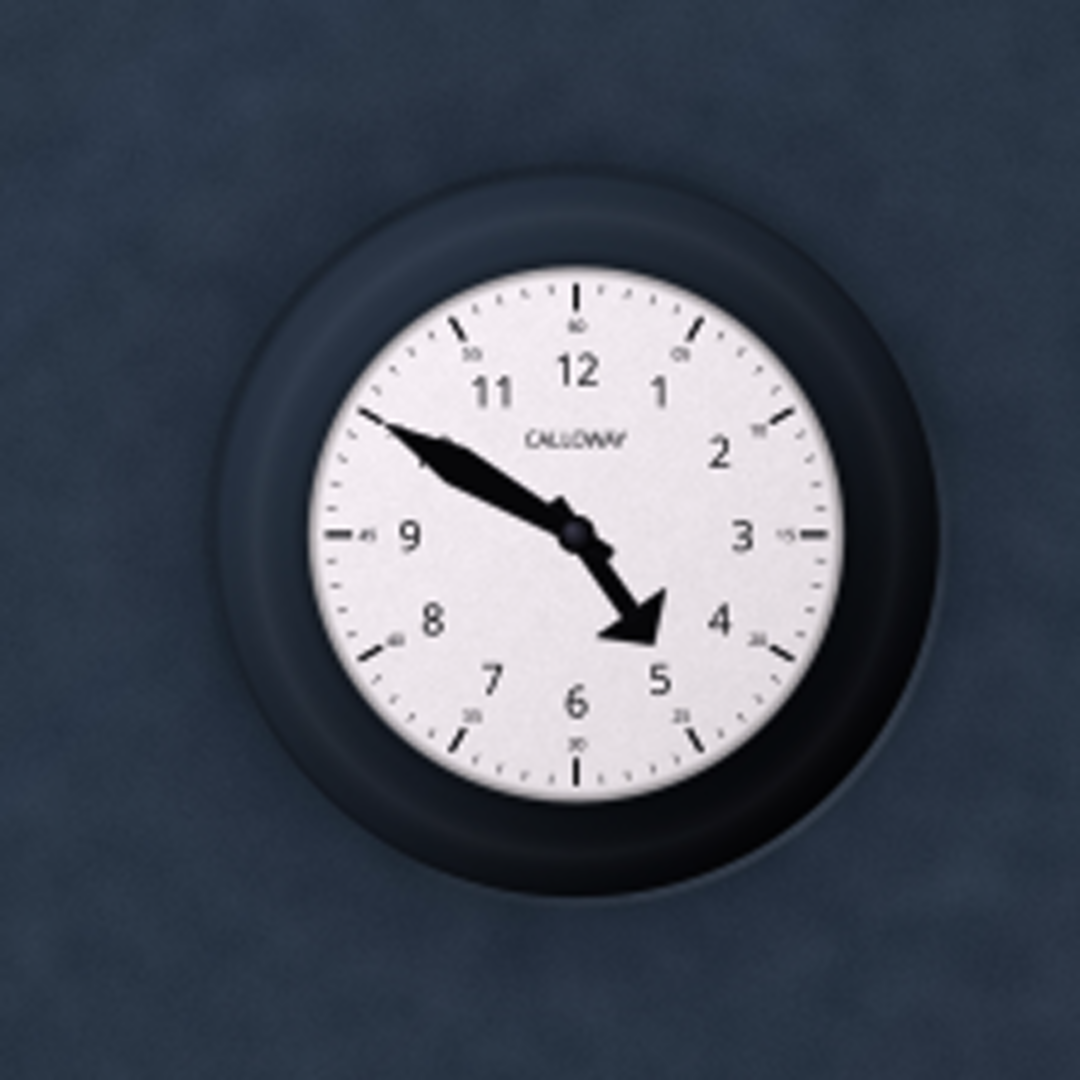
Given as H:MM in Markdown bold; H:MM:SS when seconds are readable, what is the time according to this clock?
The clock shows **4:50**
